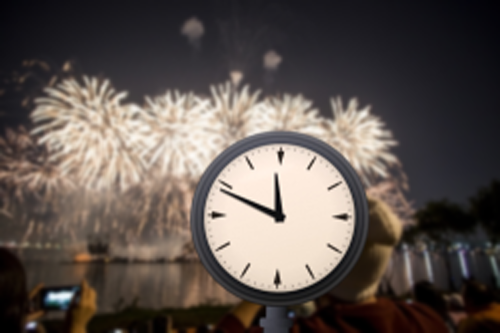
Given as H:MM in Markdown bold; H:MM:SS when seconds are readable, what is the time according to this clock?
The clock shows **11:49**
